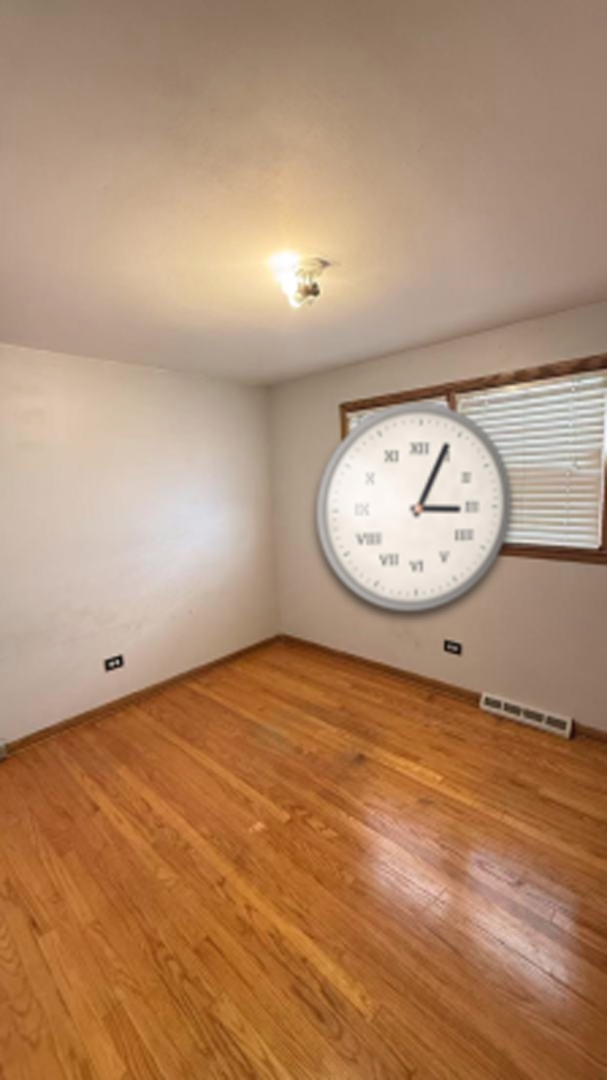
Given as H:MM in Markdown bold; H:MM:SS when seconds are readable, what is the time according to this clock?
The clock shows **3:04**
